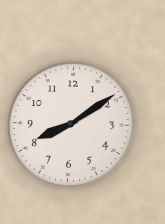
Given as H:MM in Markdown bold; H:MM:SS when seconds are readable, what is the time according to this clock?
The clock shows **8:09**
